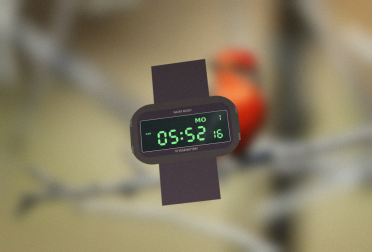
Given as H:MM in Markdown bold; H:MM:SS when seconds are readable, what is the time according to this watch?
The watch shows **5:52:16**
